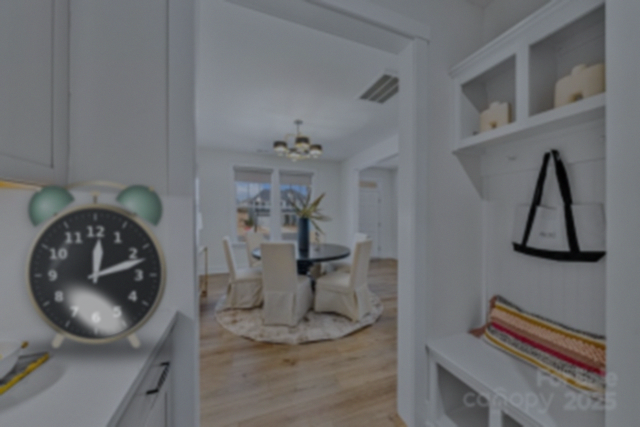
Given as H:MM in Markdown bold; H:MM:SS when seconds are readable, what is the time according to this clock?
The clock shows **12:12**
